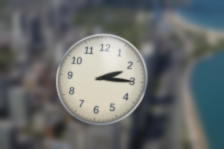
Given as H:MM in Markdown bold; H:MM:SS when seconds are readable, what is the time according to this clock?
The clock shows **2:15**
